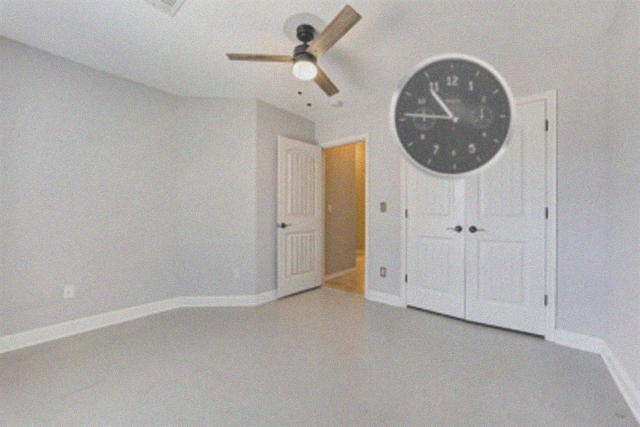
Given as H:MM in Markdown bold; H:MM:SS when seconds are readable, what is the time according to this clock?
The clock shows **10:46**
